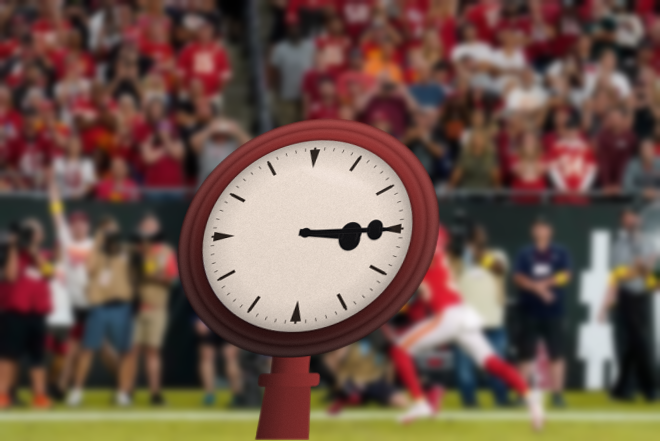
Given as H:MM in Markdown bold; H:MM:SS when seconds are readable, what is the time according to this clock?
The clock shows **3:15**
